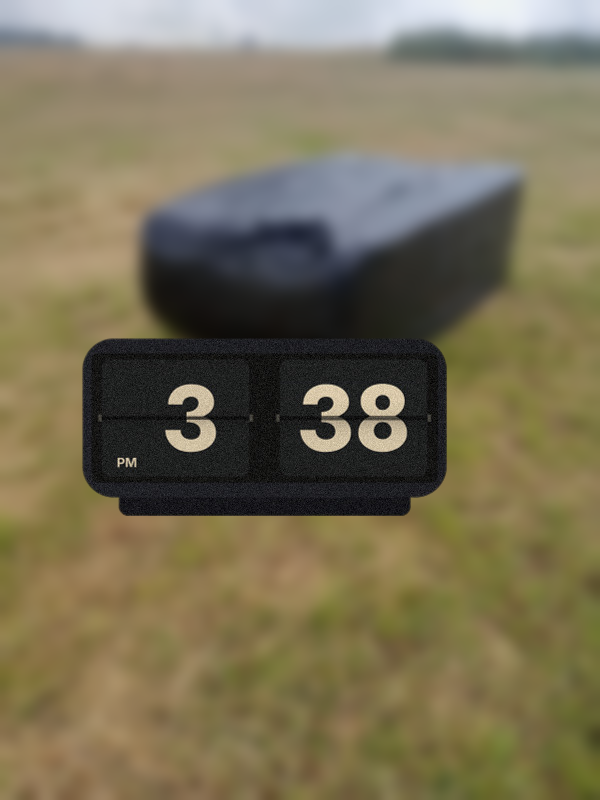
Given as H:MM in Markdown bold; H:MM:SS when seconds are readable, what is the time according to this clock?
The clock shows **3:38**
